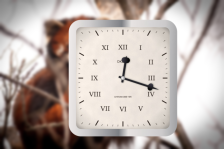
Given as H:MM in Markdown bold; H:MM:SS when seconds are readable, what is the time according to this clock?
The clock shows **12:18**
